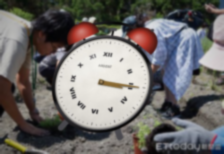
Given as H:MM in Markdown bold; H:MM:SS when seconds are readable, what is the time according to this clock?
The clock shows **3:15**
